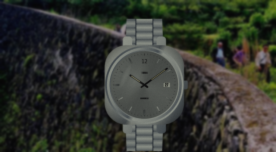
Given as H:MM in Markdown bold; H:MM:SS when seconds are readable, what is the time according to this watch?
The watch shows **10:09**
